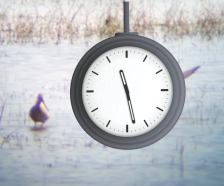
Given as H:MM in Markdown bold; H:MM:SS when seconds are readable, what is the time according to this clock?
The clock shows **11:28**
